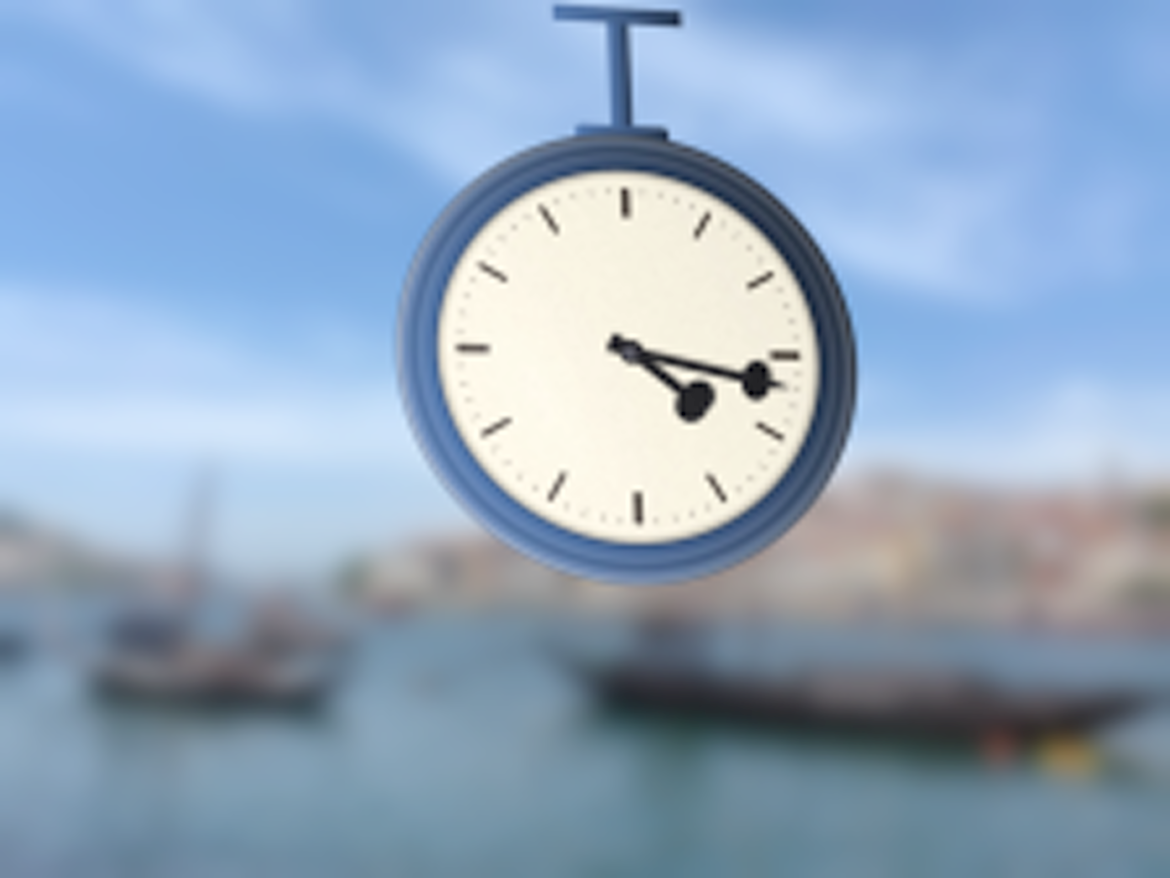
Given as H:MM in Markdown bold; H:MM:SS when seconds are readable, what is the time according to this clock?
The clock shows **4:17**
